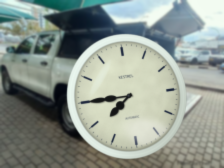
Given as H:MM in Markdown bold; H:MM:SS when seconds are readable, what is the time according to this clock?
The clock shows **7:45**
